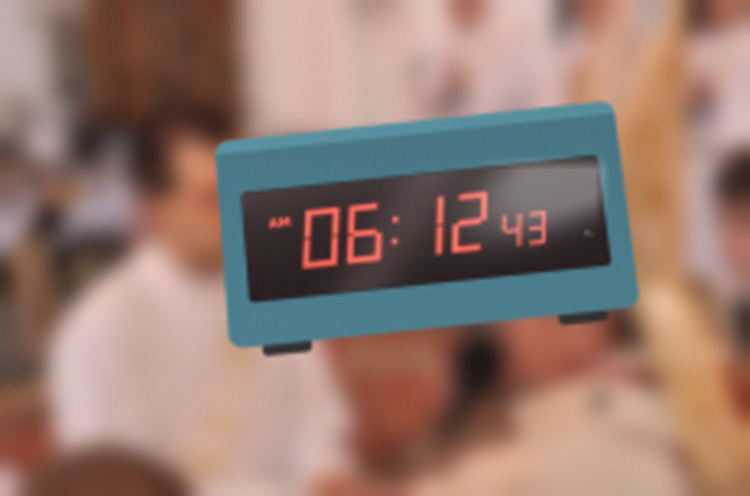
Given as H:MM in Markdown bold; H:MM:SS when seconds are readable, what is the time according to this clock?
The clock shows **6:12:43**
